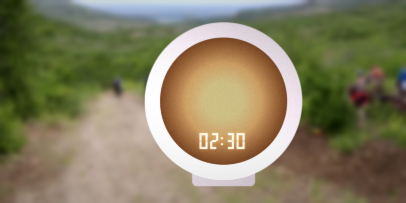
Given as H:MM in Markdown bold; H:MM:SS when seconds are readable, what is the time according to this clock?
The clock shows **2:30**
